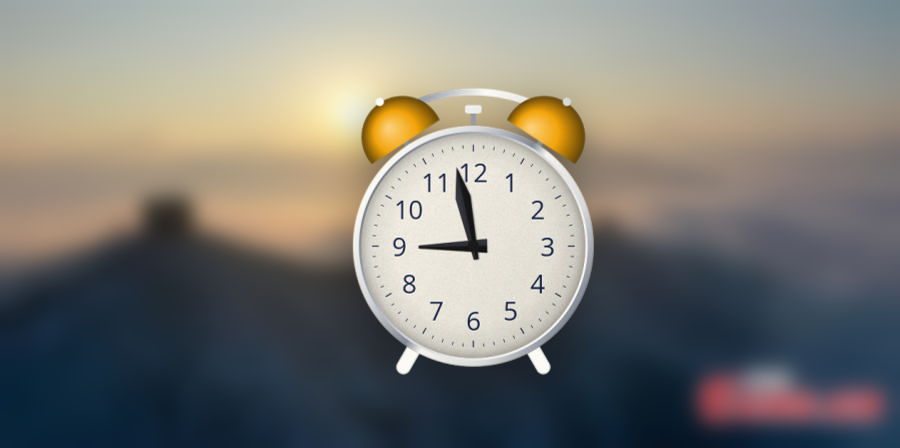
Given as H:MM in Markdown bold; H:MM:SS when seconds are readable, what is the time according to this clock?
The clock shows **8:58**
